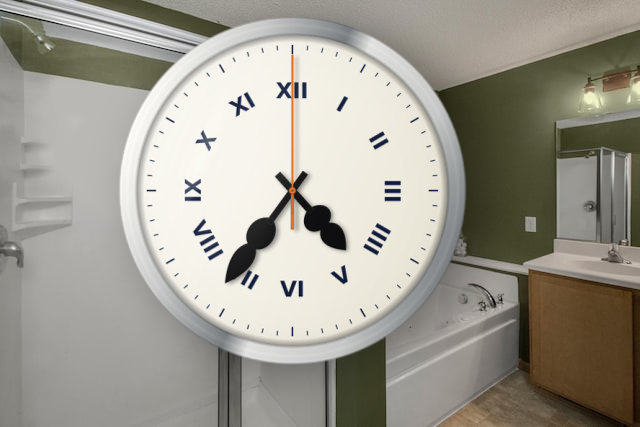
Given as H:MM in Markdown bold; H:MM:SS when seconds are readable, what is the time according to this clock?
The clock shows **4:36:00**
